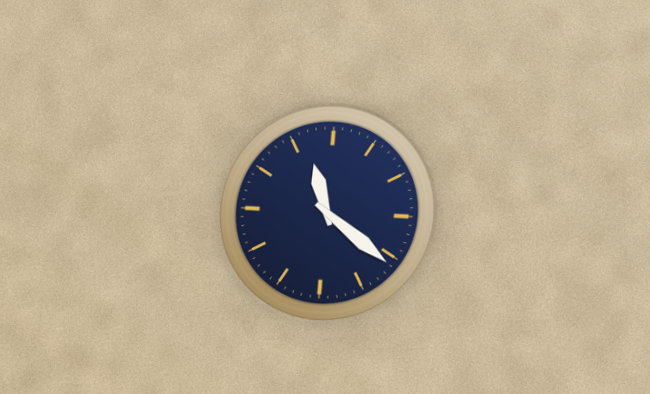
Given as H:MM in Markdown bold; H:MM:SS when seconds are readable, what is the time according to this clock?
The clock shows **11:21**
